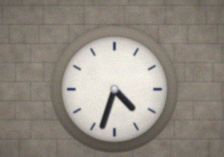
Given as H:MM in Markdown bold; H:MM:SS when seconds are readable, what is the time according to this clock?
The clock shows **4:33**
